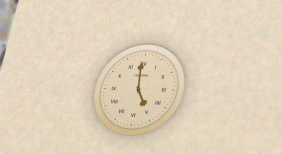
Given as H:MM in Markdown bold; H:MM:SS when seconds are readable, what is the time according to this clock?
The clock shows **4:59**
